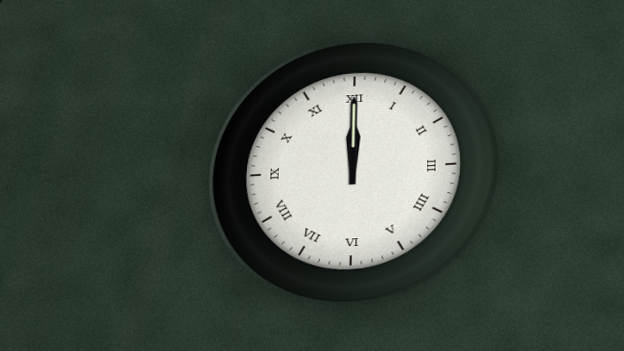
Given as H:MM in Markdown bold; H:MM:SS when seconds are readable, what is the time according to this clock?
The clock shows **12:00**
